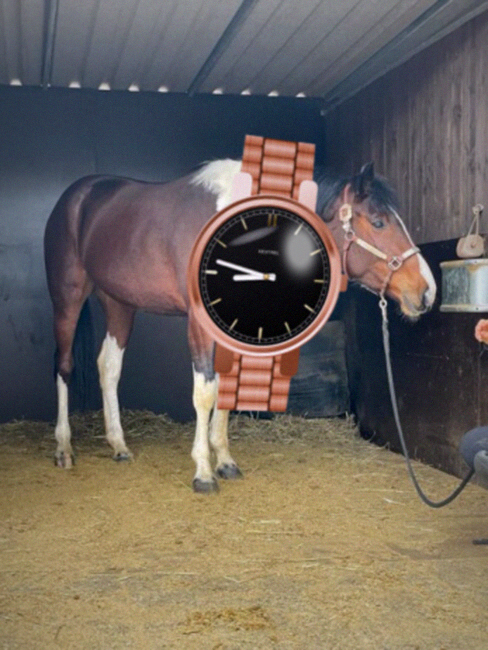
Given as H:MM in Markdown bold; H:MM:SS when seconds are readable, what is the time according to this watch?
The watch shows **8:47**
